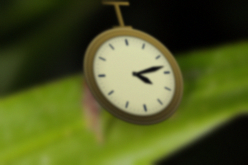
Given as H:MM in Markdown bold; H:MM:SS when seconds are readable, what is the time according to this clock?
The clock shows **4:13**
